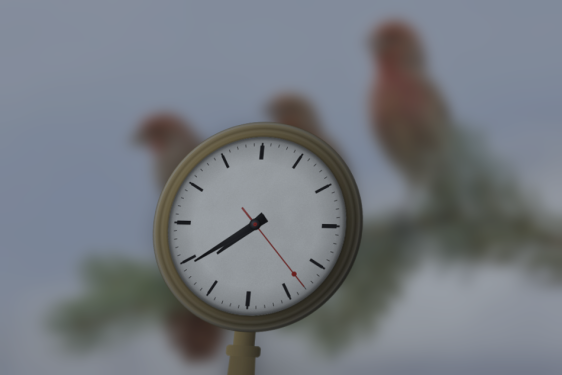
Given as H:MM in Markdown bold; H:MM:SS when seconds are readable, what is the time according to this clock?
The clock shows **7:39:23**
